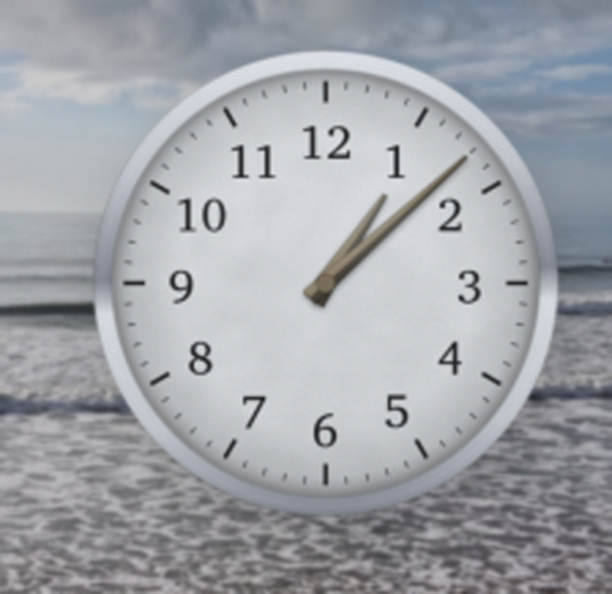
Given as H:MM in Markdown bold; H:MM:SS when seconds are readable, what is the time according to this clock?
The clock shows **1:08**
